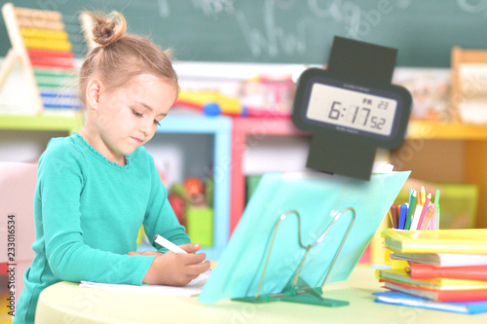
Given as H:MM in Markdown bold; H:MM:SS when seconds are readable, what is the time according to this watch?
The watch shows **6:17:52**
